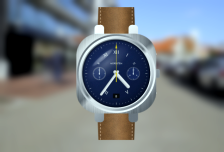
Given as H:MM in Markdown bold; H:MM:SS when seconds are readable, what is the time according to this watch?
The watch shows **4:36**
